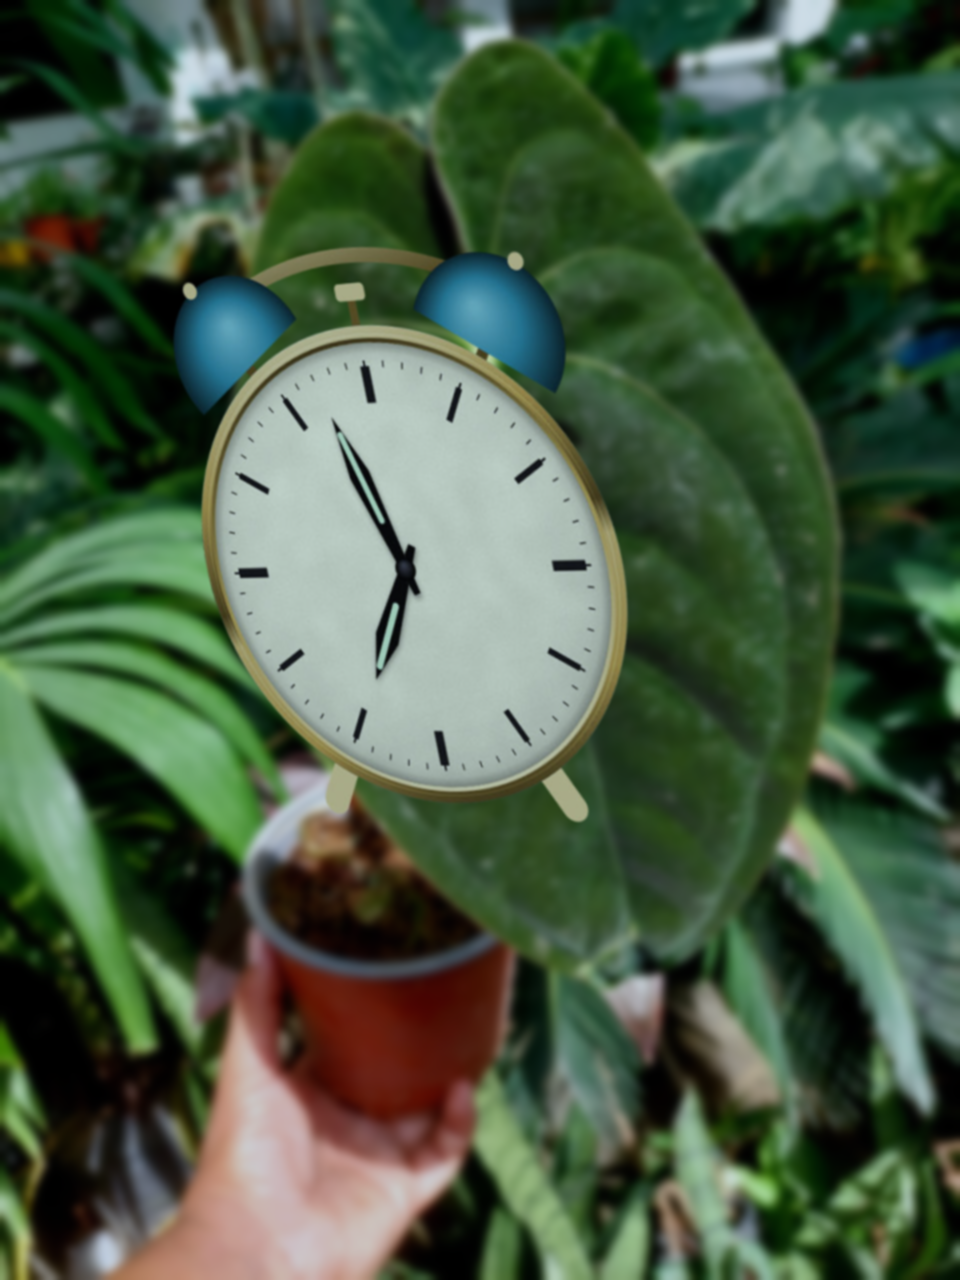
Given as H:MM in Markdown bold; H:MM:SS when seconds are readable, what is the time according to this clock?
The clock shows **6:57**
